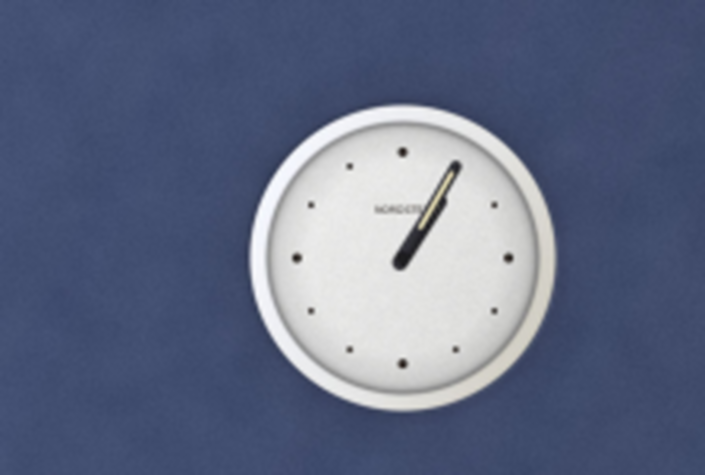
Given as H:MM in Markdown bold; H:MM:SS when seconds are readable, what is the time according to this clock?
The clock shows **1:05**
